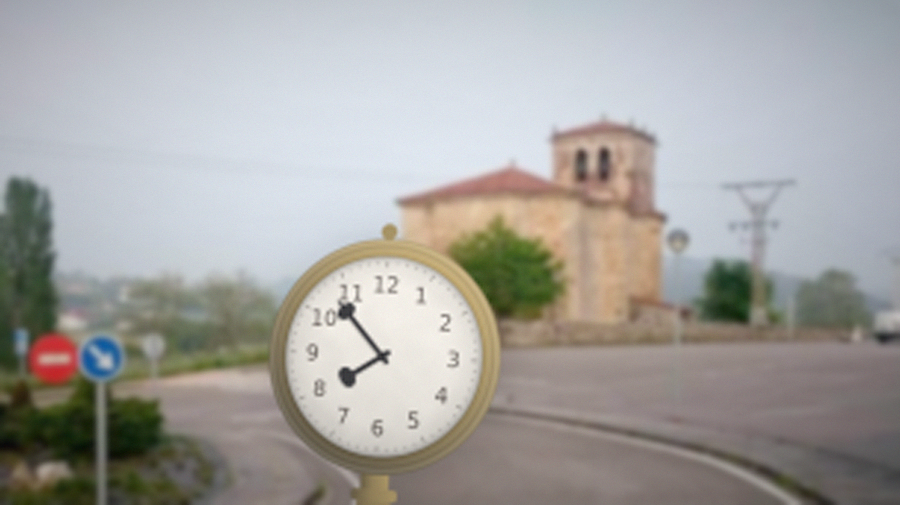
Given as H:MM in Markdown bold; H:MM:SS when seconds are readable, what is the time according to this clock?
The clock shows **7:53**
